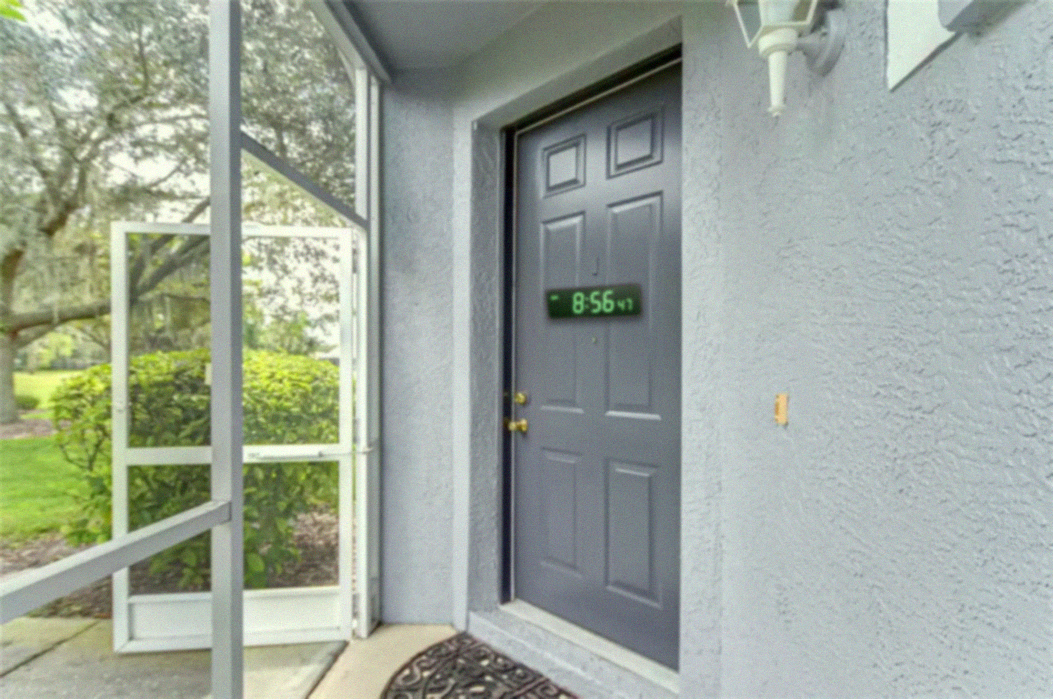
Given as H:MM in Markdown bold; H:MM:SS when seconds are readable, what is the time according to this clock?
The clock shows **8:56**
